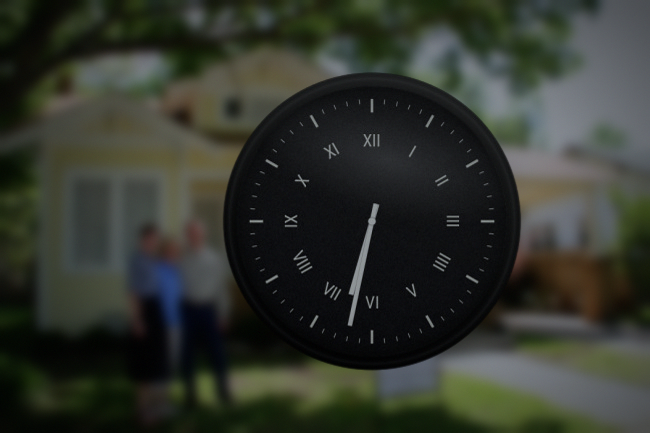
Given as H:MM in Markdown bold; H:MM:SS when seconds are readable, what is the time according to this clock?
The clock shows **6:32**
